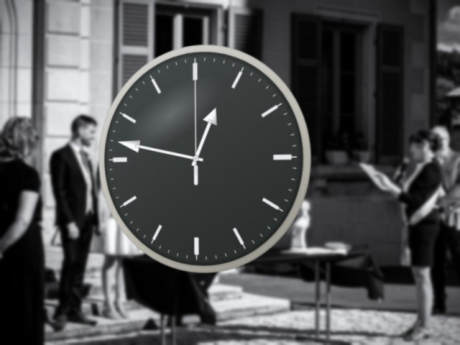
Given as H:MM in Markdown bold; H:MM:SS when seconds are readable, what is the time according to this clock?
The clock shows **12:47:00**
